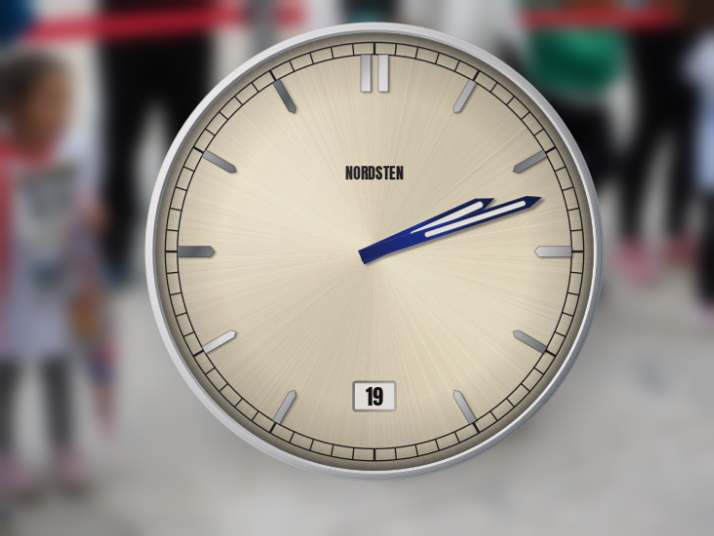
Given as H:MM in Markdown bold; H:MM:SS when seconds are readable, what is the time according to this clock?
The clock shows **2:12**
